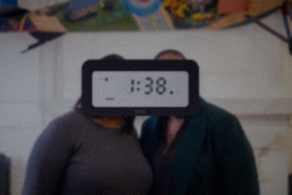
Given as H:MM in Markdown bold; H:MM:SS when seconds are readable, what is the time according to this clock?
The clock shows **1:38**
